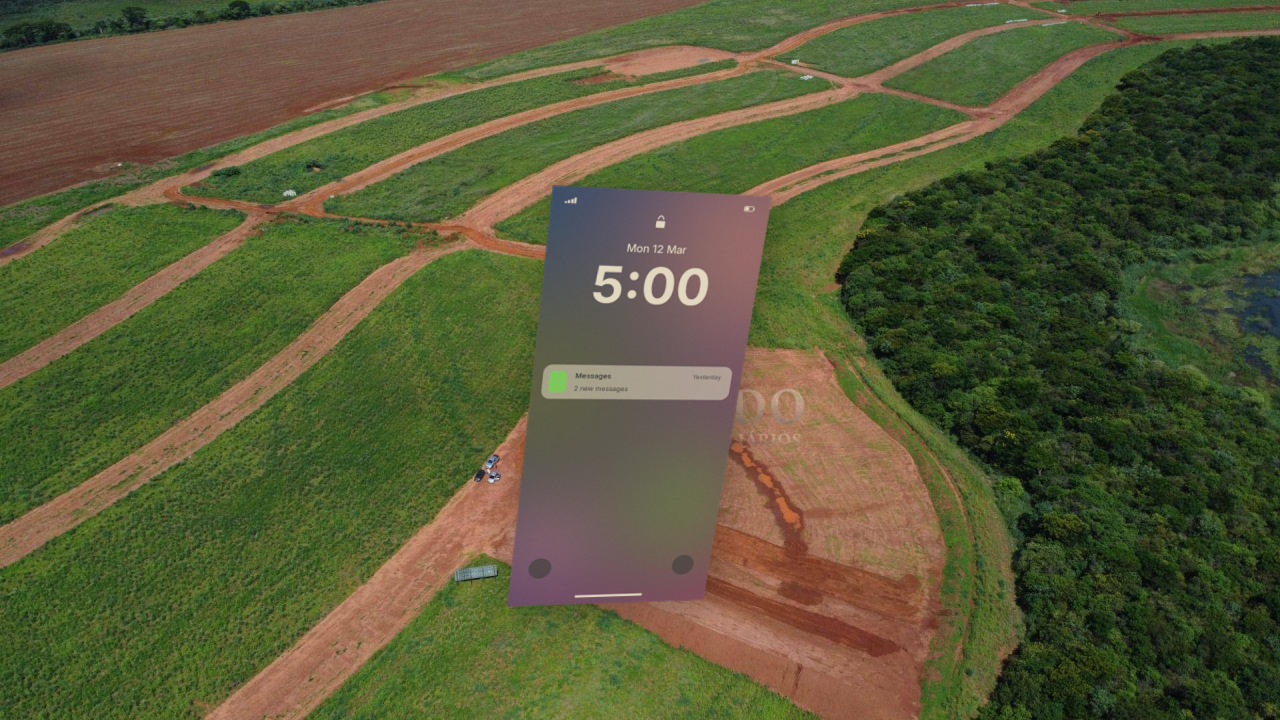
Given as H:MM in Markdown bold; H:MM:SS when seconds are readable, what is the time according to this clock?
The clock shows **5:00**
